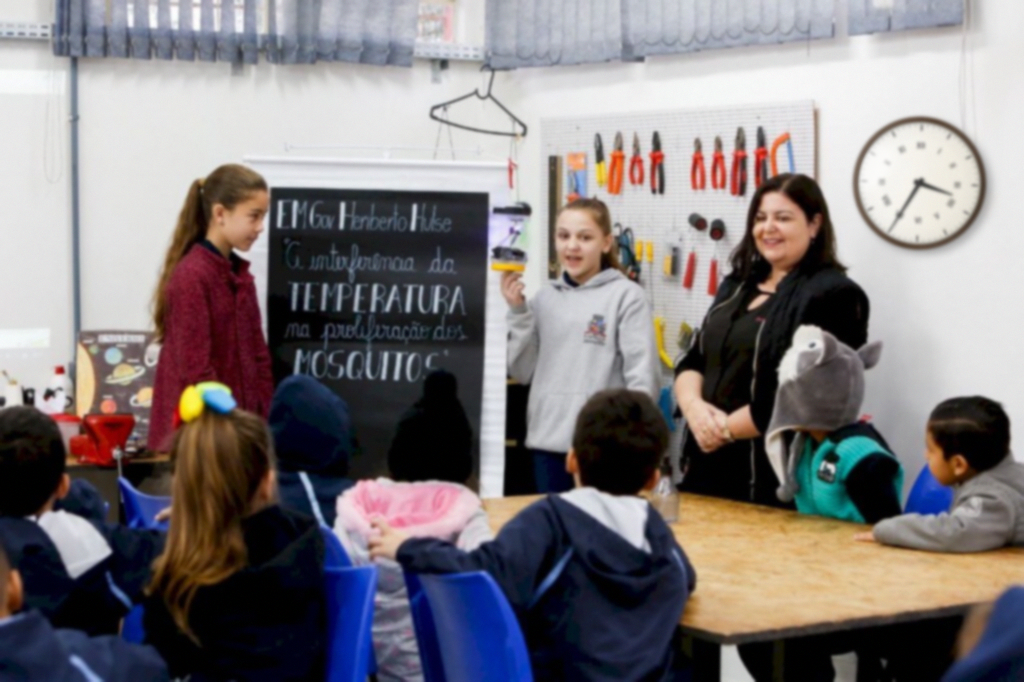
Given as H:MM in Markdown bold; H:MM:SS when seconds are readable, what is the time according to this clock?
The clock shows **3:35**
